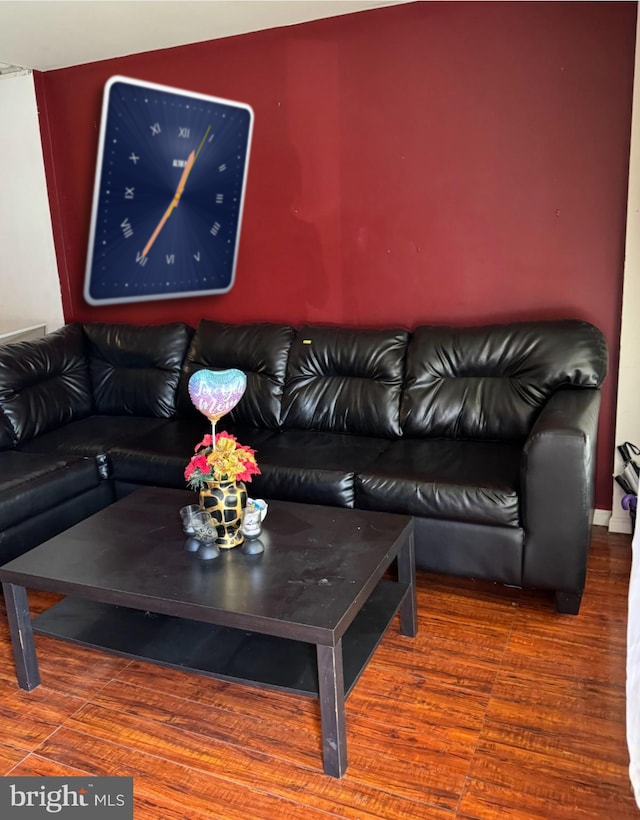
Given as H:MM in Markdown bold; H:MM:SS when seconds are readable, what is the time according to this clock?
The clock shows **12:35:04**
